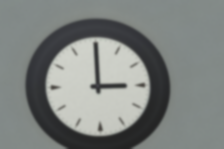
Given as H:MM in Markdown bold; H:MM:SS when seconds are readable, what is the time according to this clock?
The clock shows **3:00**
